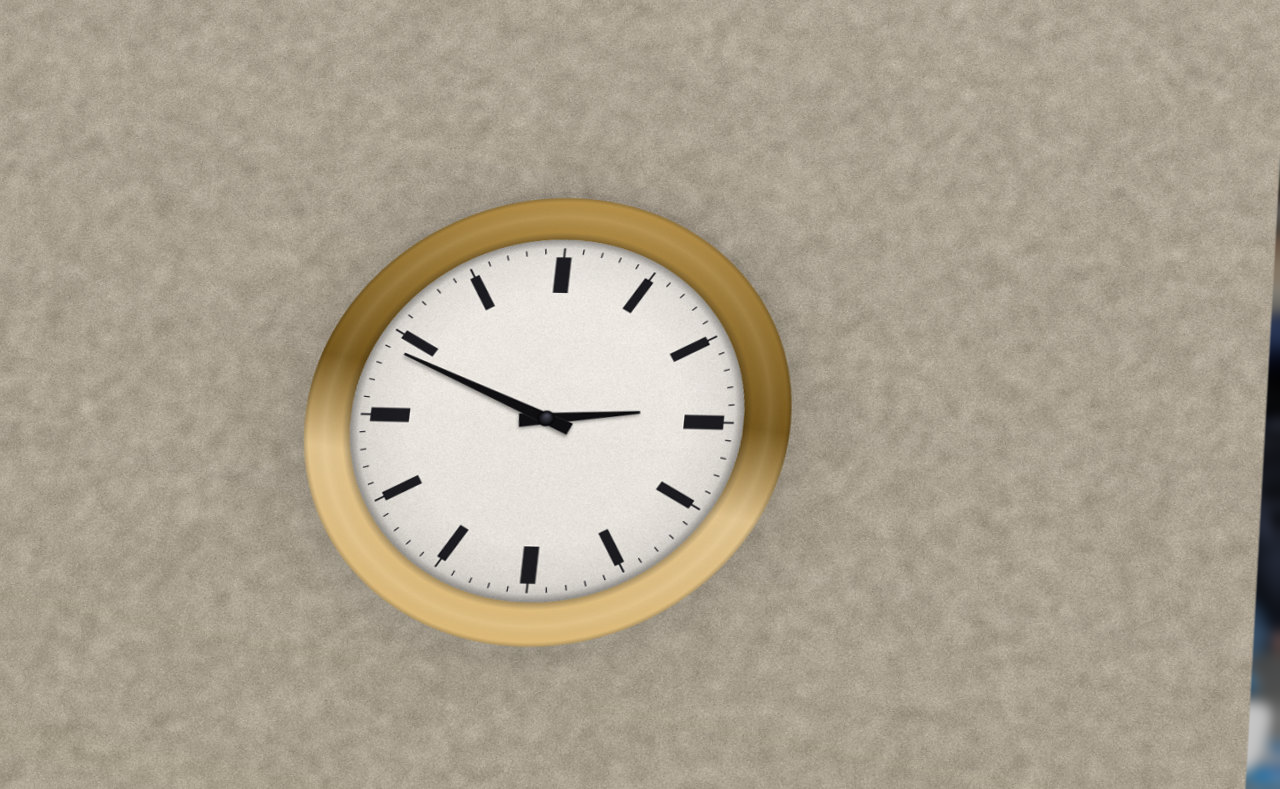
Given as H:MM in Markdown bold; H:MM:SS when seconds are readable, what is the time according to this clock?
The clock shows **2:49**
